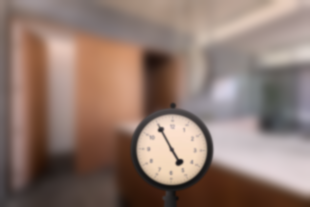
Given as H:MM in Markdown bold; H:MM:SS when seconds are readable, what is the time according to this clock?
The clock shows **4:55**
